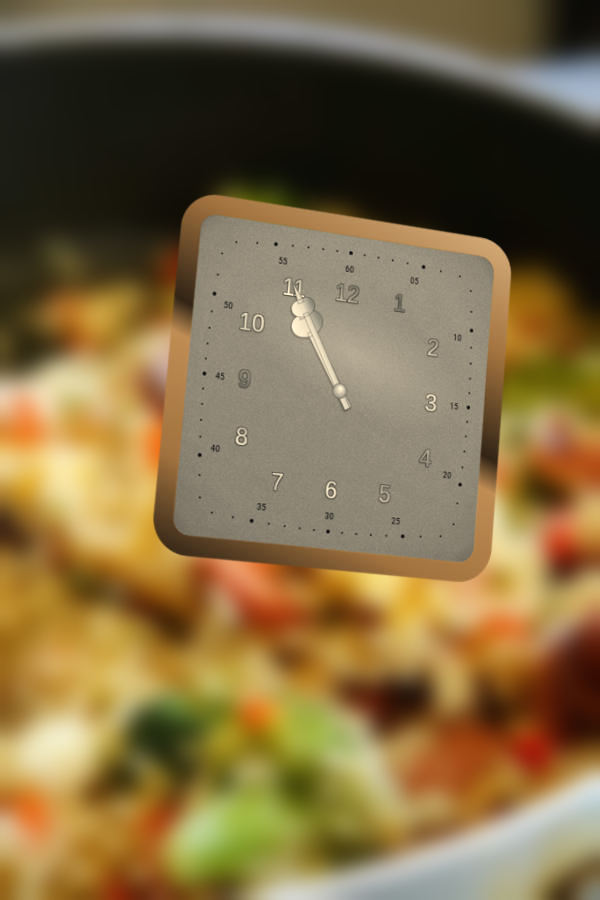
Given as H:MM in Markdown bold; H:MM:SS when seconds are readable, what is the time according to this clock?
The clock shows **10:55**
